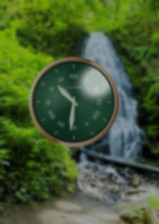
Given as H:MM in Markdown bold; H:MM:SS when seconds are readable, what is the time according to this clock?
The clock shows **10:31**
